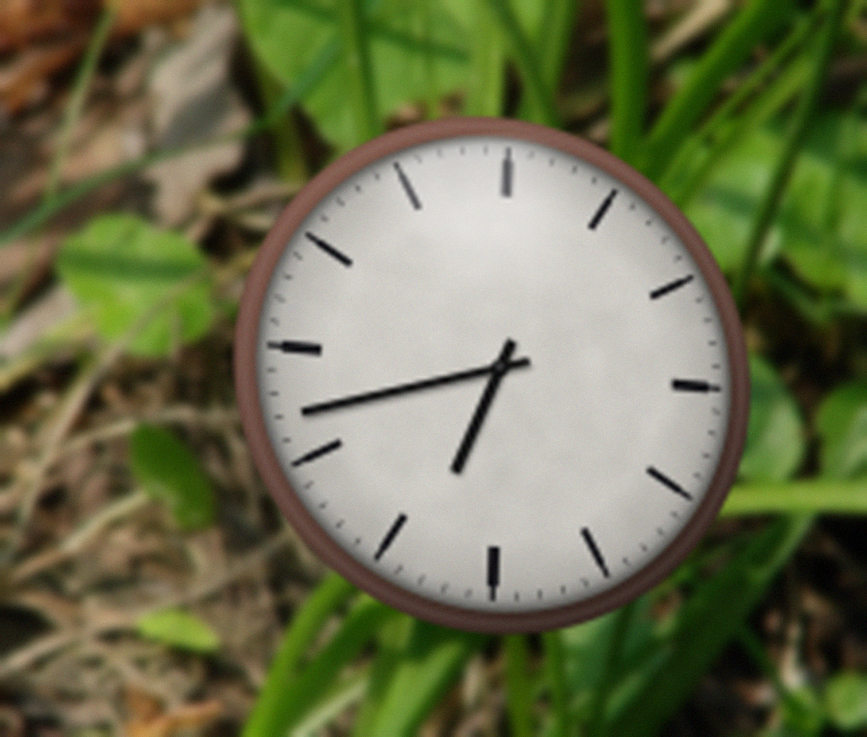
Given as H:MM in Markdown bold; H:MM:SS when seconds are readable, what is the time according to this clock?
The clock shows **6:42**
